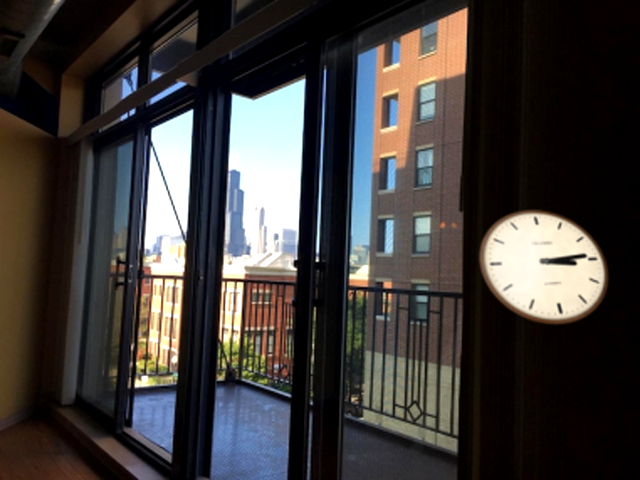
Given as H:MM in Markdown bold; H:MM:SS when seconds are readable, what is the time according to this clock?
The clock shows **3:14**
